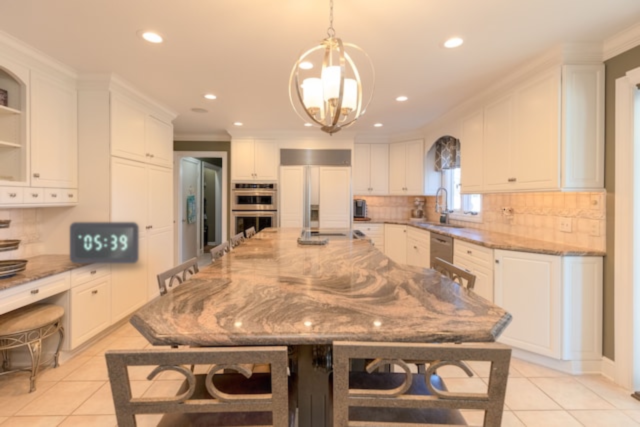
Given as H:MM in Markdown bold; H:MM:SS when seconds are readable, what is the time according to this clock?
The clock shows **5:39**
